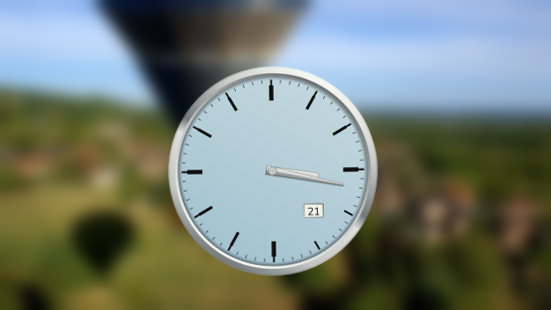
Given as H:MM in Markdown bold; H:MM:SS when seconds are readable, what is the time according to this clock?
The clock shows **3:17**
